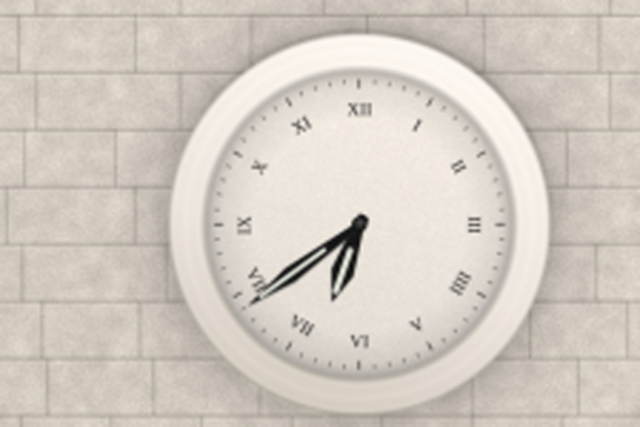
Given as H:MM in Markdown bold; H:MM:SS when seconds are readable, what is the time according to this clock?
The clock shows **6:39**
